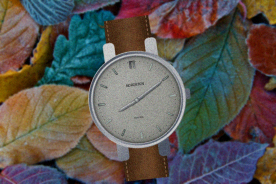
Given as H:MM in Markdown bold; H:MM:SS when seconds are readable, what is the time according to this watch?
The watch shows **8:10**
